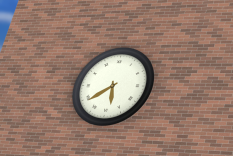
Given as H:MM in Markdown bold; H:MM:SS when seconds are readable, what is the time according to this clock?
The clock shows **5:39**
